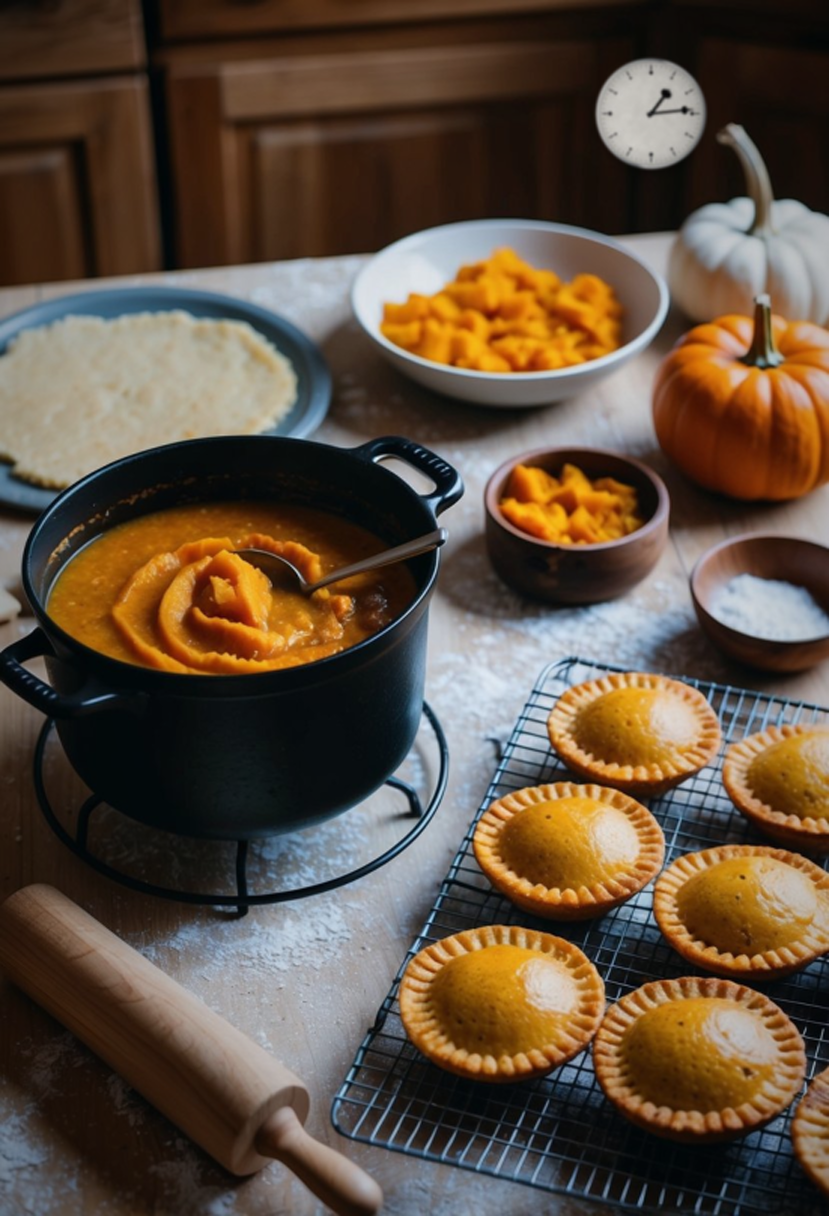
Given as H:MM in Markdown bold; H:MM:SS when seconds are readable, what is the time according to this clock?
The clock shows **1:14**
